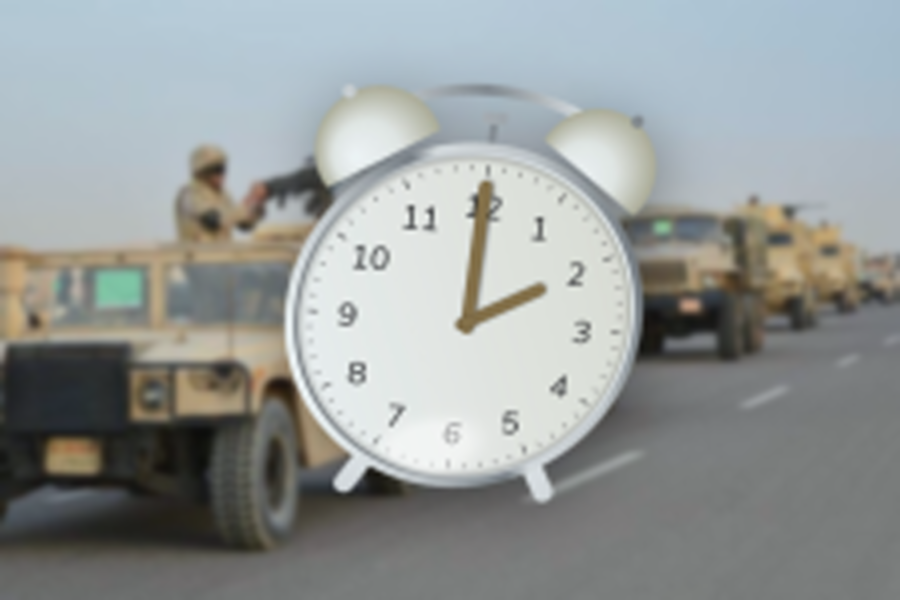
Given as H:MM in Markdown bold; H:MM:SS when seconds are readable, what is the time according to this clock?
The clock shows **2:00**
